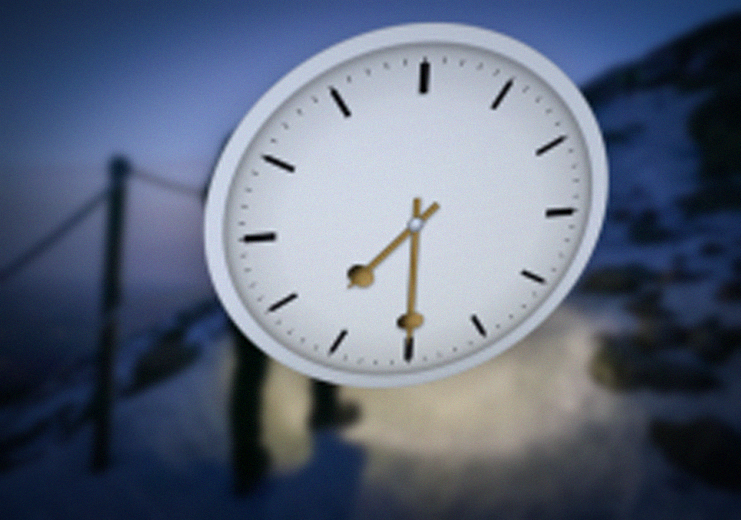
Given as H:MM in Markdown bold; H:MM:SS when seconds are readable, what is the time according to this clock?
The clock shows **7:30**
